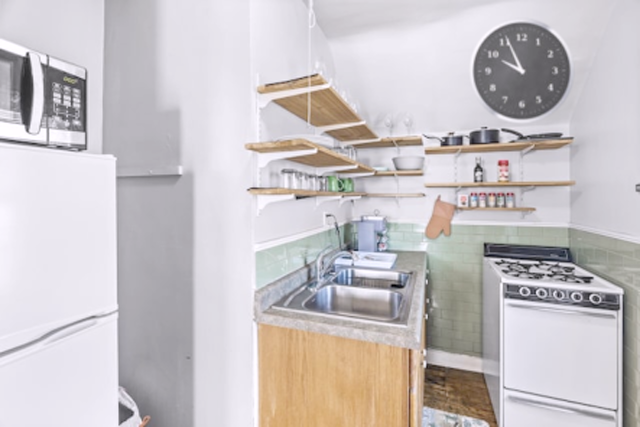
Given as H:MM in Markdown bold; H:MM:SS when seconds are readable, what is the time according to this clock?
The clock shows **9:56**
